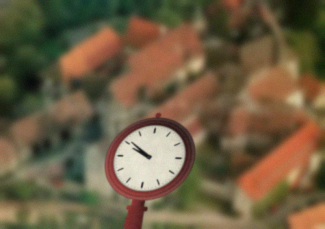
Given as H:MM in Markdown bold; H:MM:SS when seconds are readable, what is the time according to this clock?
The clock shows **9:51**
